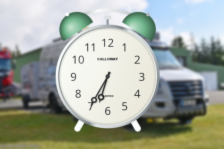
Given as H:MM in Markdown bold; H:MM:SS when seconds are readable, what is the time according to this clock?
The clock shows **6:35**
